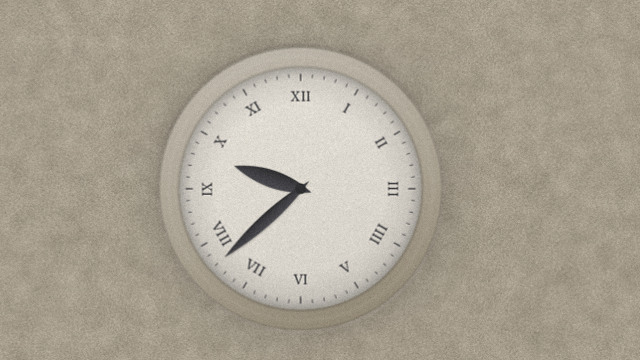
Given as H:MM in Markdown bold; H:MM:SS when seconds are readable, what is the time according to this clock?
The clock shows **9:38**
